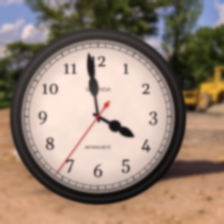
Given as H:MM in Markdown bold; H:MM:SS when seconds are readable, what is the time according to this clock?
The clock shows **3:58:36**
